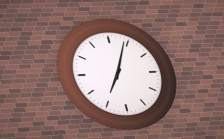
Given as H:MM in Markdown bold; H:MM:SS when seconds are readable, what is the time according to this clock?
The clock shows **7:04**
